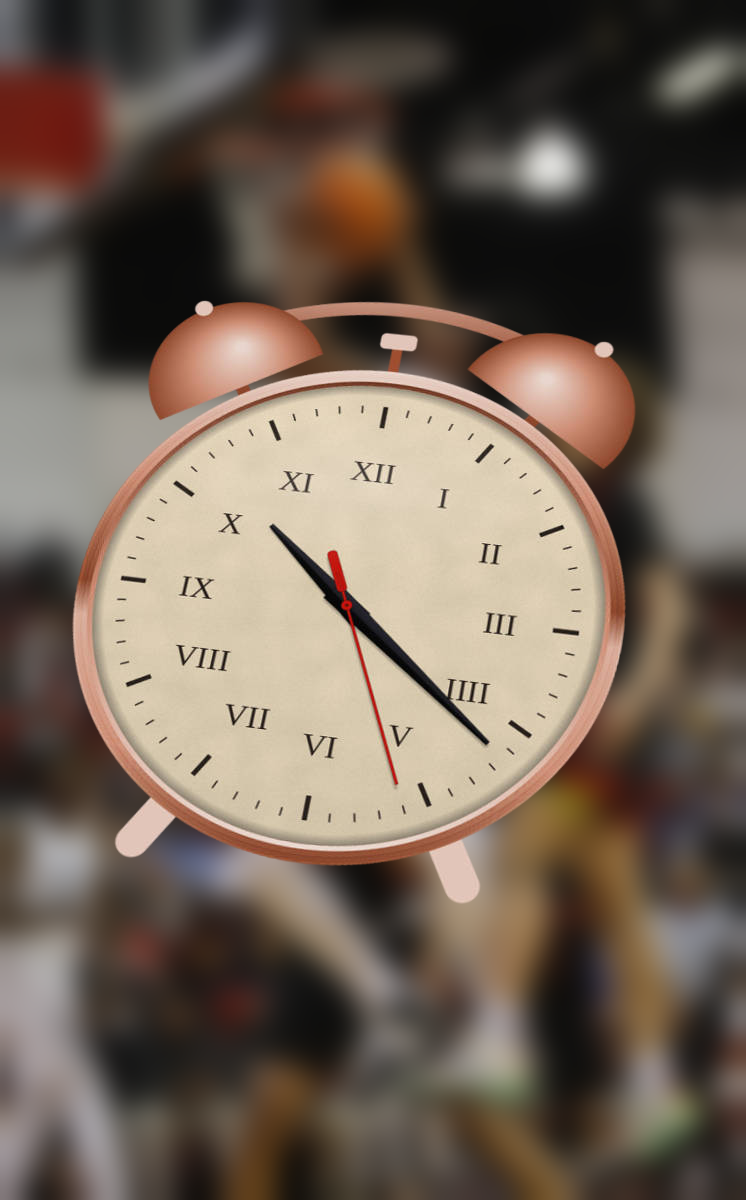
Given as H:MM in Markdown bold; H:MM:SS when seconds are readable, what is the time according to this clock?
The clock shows **10:21:26**
